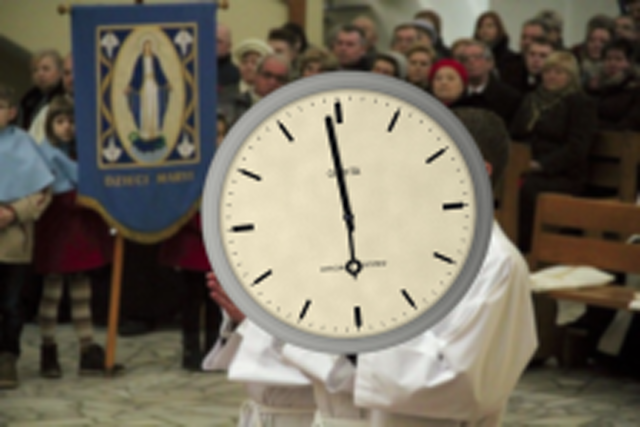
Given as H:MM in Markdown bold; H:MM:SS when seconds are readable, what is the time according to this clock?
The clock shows **5:59**
